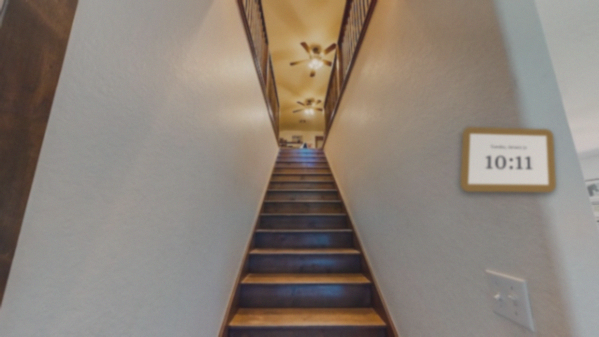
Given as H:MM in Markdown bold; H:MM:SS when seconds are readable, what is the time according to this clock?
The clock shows **10:11**
